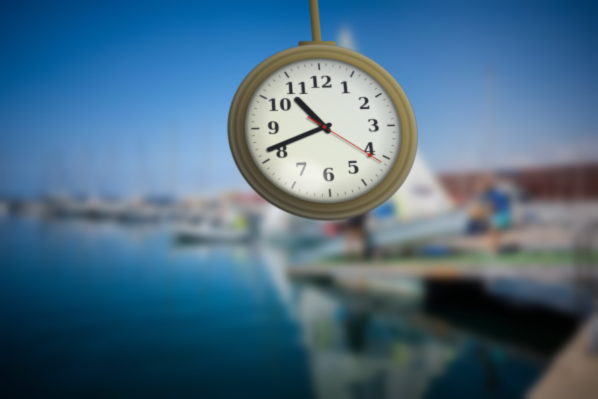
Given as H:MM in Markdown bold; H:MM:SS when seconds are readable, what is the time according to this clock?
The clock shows **10:41:21**
